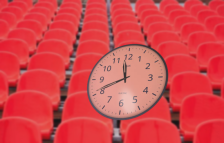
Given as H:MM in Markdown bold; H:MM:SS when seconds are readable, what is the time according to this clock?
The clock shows **11:41**
